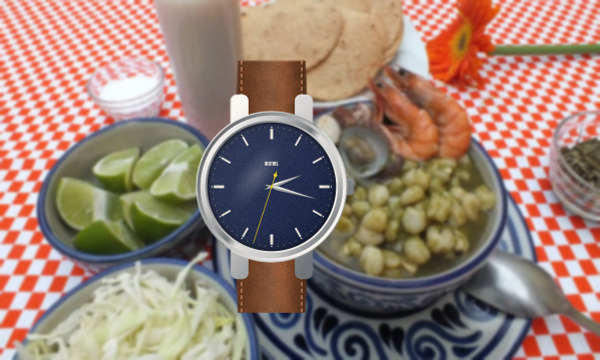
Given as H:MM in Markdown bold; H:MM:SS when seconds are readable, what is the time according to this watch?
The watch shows **2:17:33**
